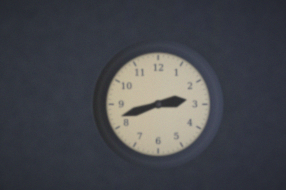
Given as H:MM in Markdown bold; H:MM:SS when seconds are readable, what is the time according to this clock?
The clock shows **2:42**
